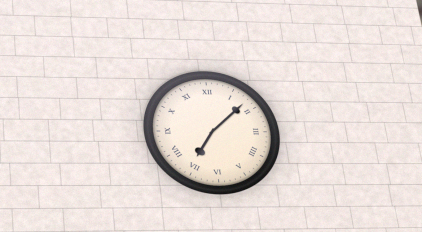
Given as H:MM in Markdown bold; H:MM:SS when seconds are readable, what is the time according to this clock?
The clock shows **7:08**
